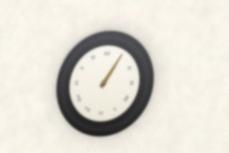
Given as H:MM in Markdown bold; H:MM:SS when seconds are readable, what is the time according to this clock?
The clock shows **1:05**
